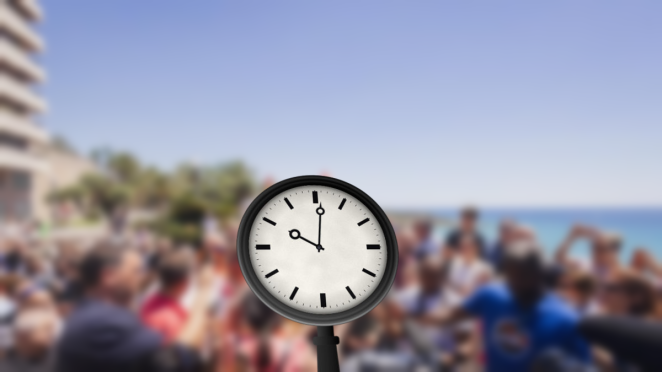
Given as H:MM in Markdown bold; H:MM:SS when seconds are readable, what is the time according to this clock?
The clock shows **10:01**
